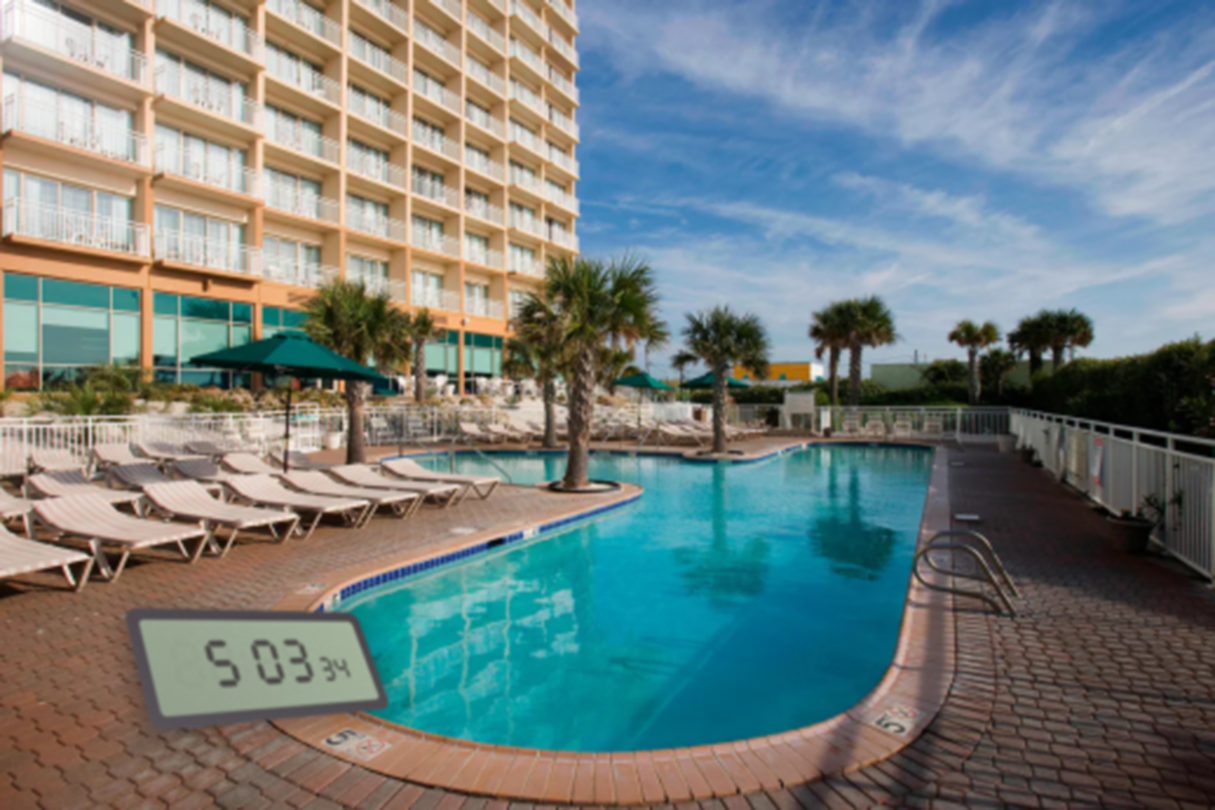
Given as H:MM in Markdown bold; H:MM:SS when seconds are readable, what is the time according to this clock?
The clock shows **5:03:34**
